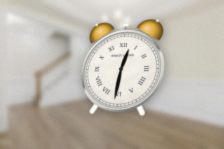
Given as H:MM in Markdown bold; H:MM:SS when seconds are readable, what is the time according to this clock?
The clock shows **12:31**
